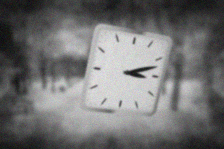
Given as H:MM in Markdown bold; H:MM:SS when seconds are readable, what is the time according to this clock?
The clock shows **3:12**
